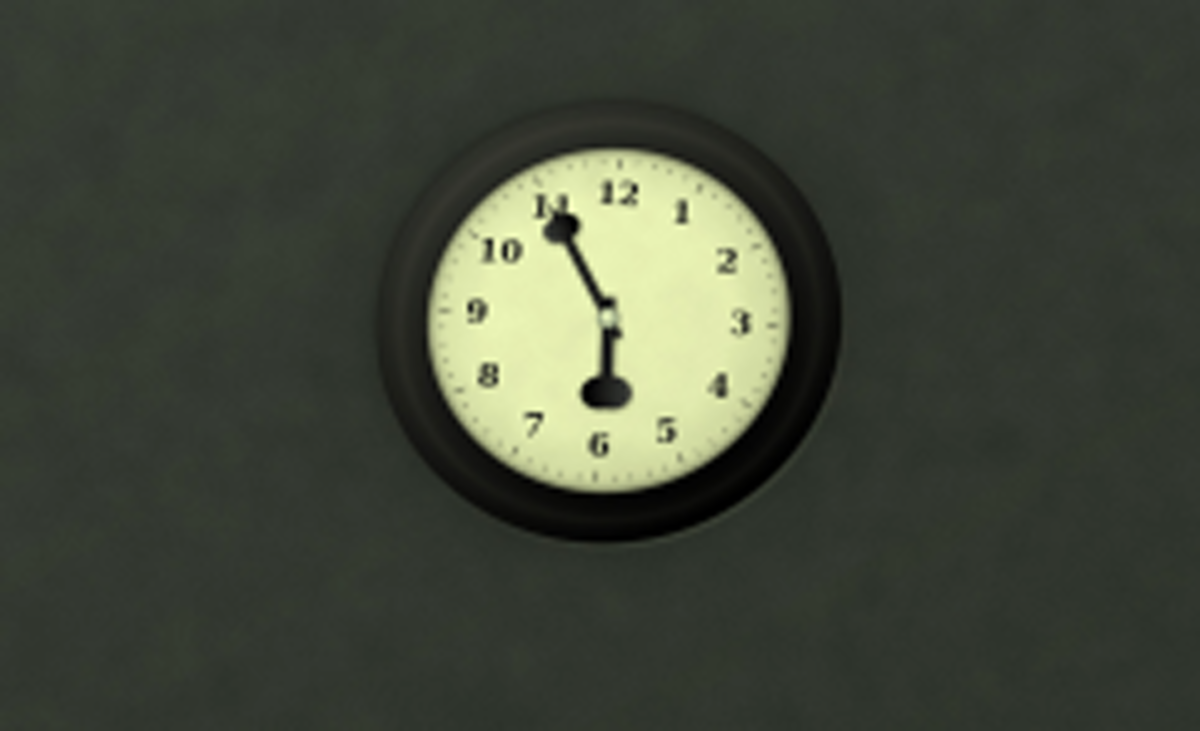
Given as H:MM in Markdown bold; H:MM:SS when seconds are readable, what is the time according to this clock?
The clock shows **5:55**
